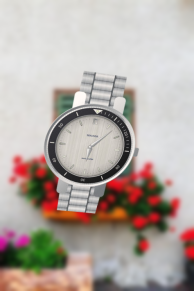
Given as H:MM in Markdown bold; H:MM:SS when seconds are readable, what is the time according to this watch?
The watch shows **6:07**
